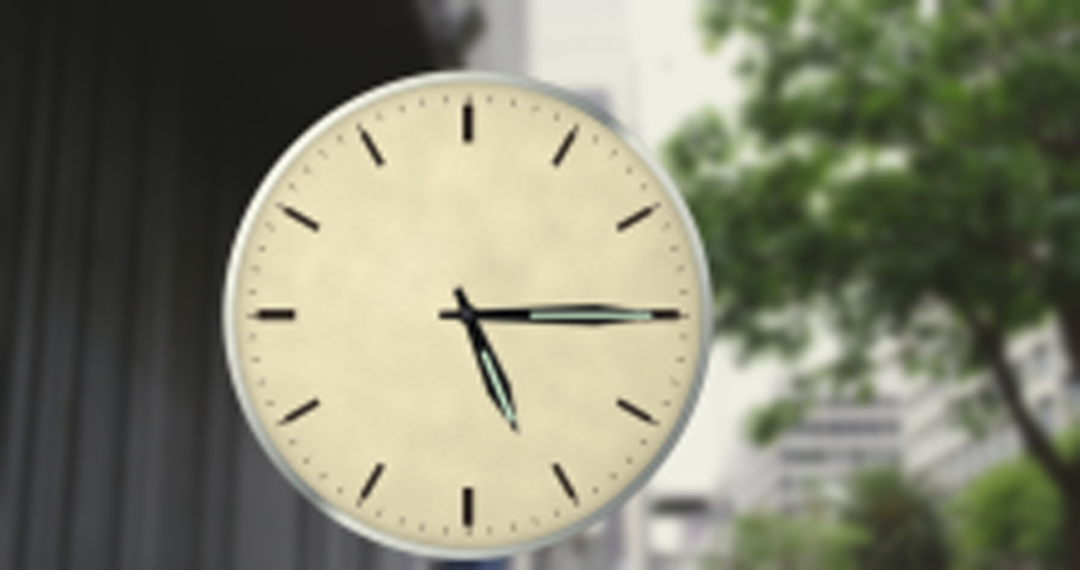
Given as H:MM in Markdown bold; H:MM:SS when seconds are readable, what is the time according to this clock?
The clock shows **5:15**
